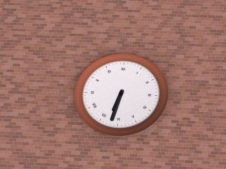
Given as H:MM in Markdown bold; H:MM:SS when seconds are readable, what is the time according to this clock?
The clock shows **6:32**
